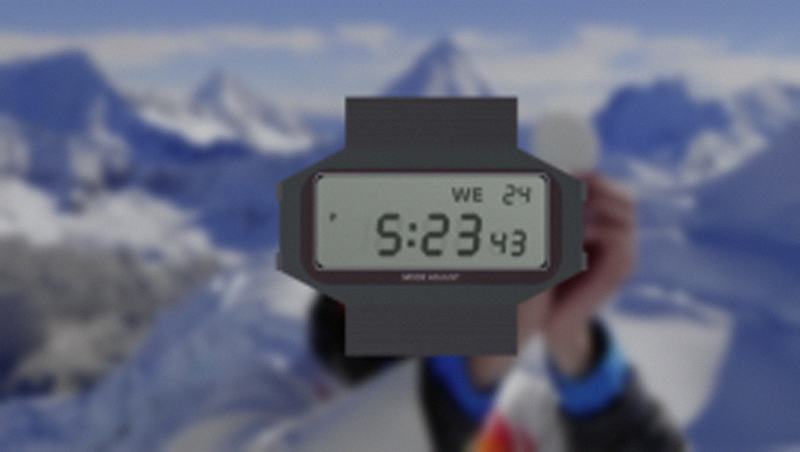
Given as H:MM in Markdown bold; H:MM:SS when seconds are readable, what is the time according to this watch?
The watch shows **5:23:43**
